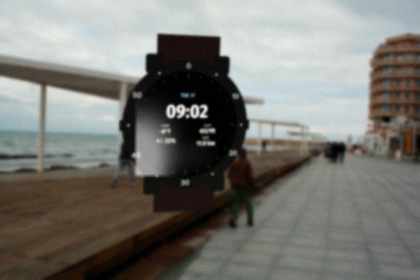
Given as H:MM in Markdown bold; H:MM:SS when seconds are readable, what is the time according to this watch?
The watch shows **9:02**
